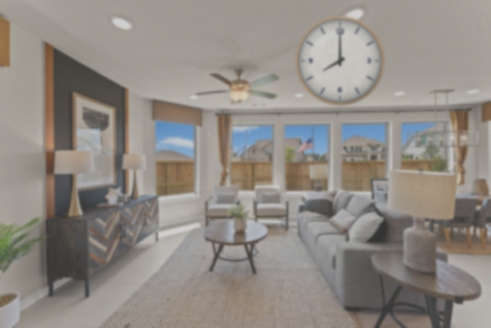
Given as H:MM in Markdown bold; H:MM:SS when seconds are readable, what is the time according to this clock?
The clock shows **8:00**
